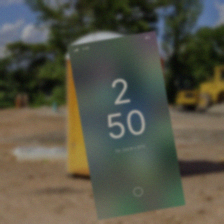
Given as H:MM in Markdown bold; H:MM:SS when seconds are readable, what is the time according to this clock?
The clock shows **2:50**
